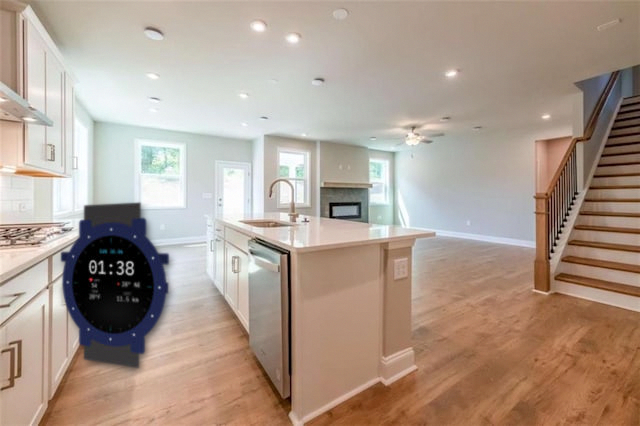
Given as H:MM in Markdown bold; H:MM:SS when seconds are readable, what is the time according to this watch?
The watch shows **1:38**
